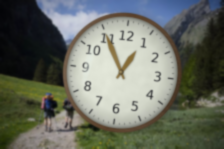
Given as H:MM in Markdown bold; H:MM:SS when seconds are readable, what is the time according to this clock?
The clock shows **12:55**
